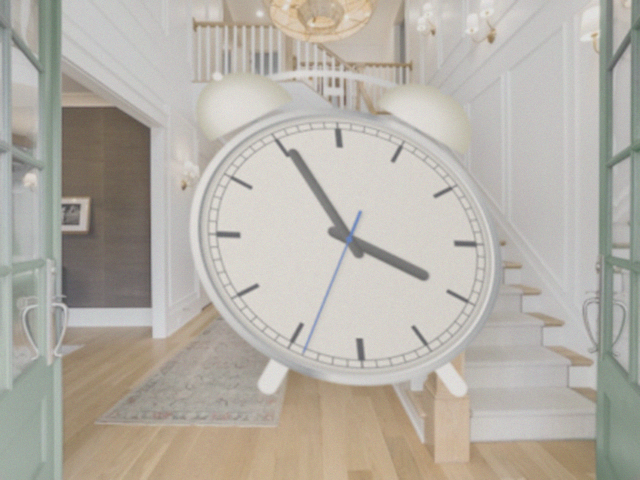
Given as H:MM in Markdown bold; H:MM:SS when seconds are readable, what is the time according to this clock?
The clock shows **3:55:34**
